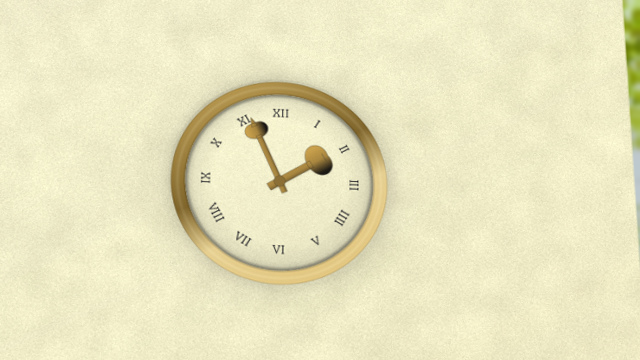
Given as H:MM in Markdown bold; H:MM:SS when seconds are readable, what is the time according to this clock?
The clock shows **1:56**
